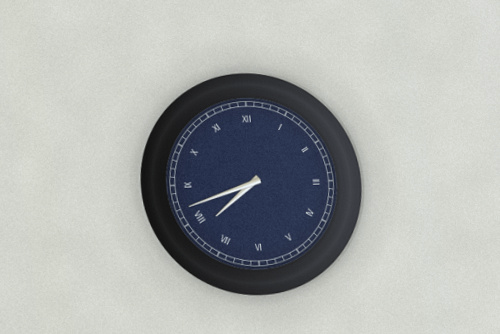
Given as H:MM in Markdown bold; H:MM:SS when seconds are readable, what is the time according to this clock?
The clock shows **7:42**
